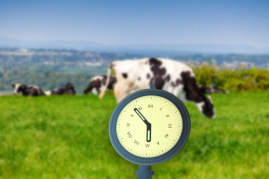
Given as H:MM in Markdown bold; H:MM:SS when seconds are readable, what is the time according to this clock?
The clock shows **5:53**
